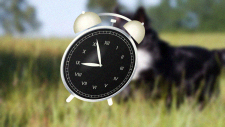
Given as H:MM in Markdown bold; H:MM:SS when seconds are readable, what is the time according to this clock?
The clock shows **8:56**
